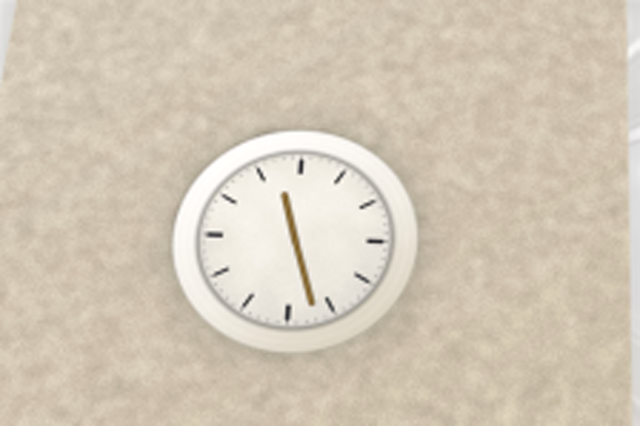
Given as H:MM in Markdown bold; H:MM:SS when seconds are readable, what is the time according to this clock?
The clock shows **11:27**
